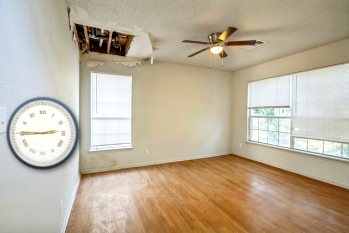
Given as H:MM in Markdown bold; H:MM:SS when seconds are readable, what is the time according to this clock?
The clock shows **2:45**
